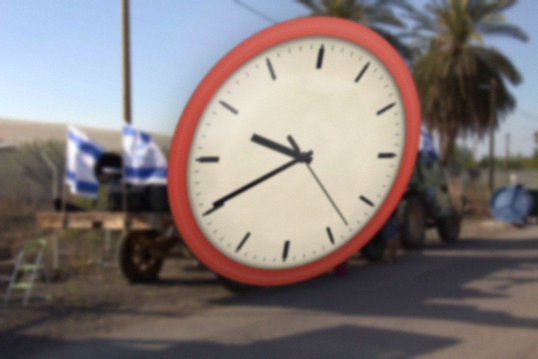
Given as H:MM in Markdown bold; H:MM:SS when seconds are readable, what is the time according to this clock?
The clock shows **9:40:23**
